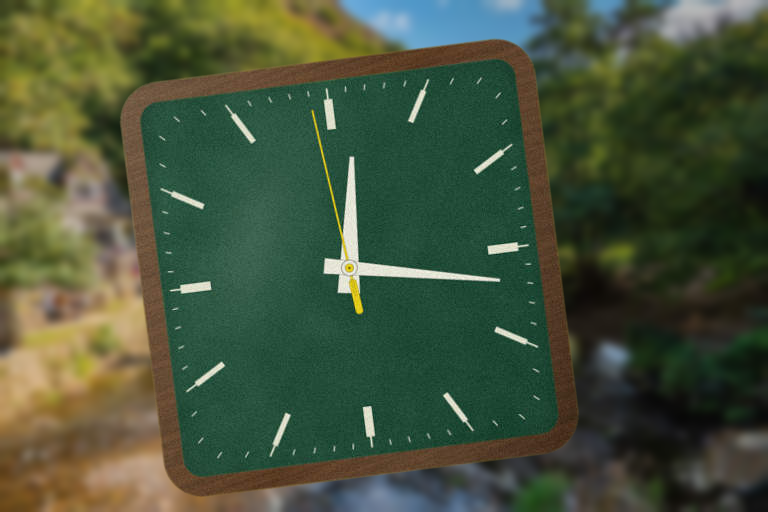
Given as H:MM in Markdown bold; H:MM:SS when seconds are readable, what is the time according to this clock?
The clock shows **12:16:59**
